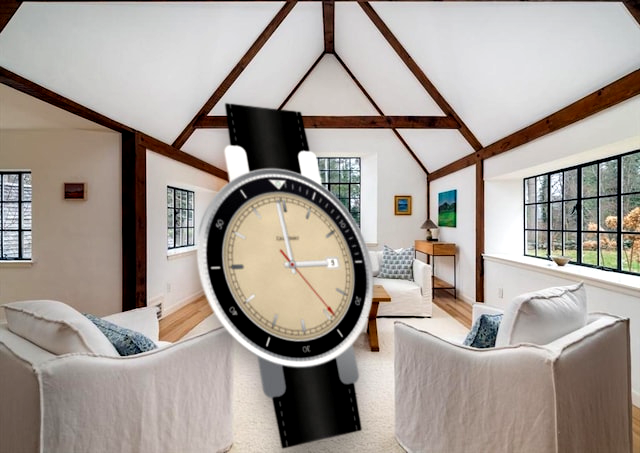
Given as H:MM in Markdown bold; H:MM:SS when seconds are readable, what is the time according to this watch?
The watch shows **2:59:24**
